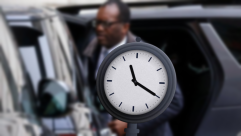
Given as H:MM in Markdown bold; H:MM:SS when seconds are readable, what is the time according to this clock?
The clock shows **11:20**
